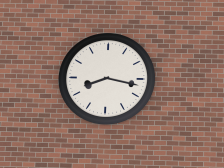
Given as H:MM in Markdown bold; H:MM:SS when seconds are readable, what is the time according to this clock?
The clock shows **8:17**
